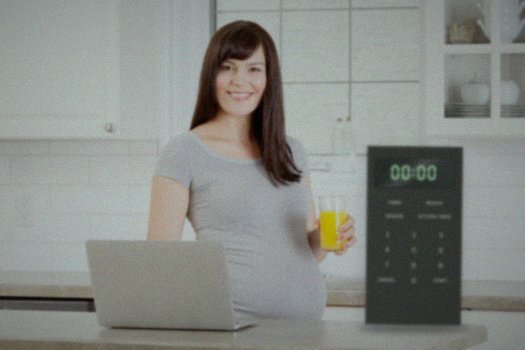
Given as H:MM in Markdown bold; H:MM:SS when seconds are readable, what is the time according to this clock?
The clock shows **0:00**
